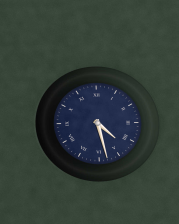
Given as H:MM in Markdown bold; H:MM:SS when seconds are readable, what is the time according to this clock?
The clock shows **4:28**
